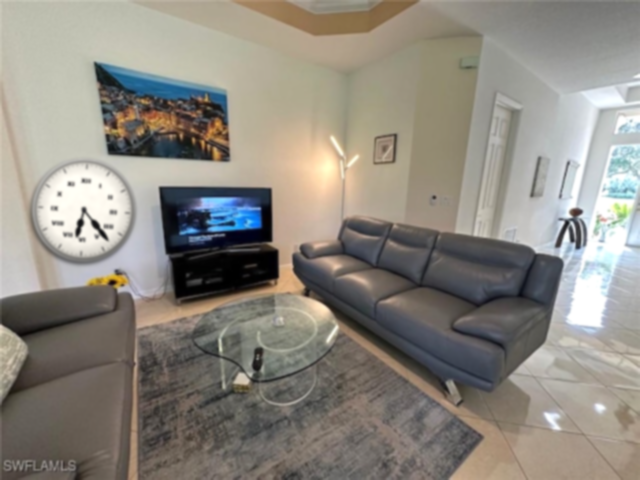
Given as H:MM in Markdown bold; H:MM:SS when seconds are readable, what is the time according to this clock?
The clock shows **6:23**
